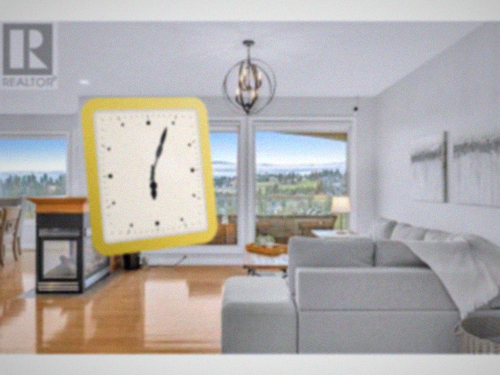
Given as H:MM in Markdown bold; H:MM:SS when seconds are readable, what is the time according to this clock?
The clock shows **6:04**
